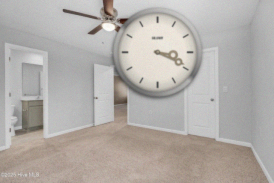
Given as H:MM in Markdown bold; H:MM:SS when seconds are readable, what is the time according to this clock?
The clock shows **3:19**
